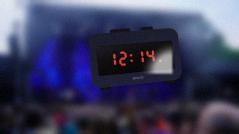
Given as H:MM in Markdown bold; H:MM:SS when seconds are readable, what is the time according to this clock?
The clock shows **12:14**
